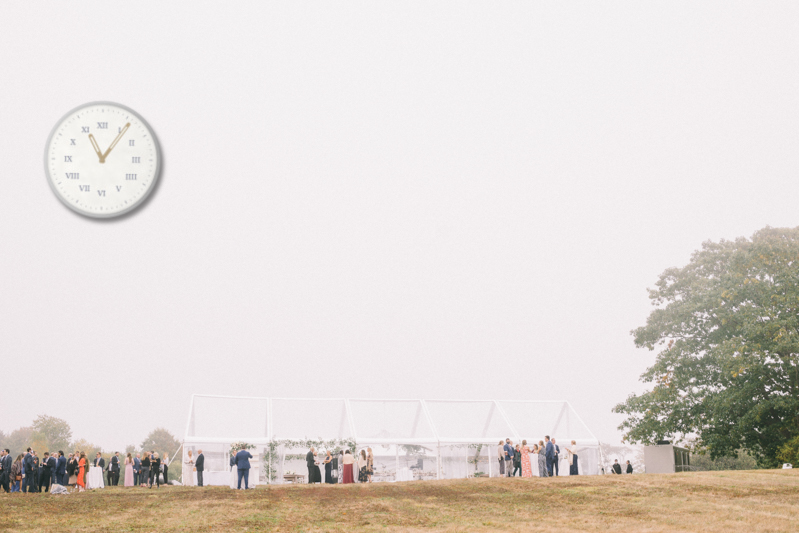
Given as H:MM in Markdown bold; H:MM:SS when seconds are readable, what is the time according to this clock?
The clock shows **11:06**
